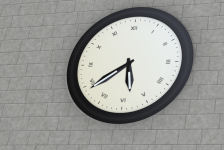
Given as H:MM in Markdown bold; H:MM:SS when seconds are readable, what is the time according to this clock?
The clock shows **5:39**
